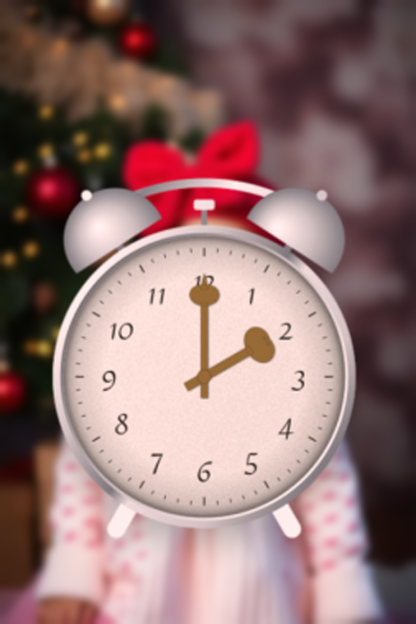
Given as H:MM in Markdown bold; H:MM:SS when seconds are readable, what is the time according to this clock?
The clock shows **2:00**
